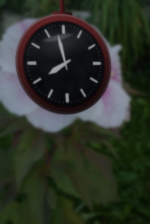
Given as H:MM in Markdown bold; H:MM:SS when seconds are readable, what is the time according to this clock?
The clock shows **7:58**
